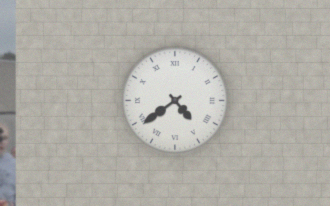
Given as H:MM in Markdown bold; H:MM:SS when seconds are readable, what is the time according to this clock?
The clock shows **4:39**
